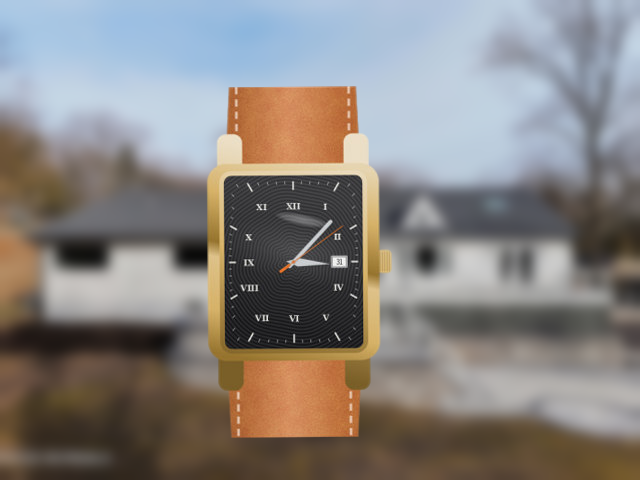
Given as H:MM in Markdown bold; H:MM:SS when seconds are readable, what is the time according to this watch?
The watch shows **3:07:09**
